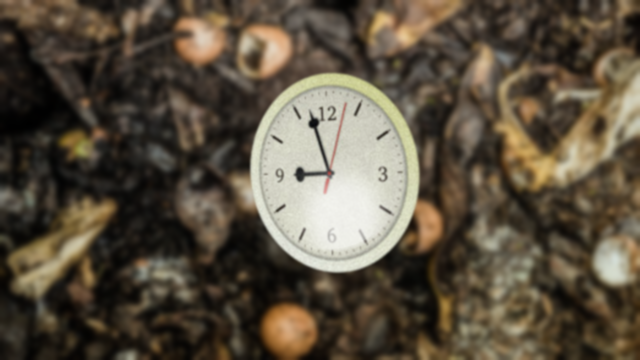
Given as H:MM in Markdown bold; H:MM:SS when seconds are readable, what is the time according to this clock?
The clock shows **8:57:03**
